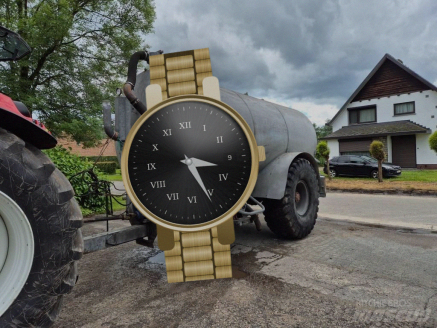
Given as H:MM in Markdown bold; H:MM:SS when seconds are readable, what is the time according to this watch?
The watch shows **3:26**
